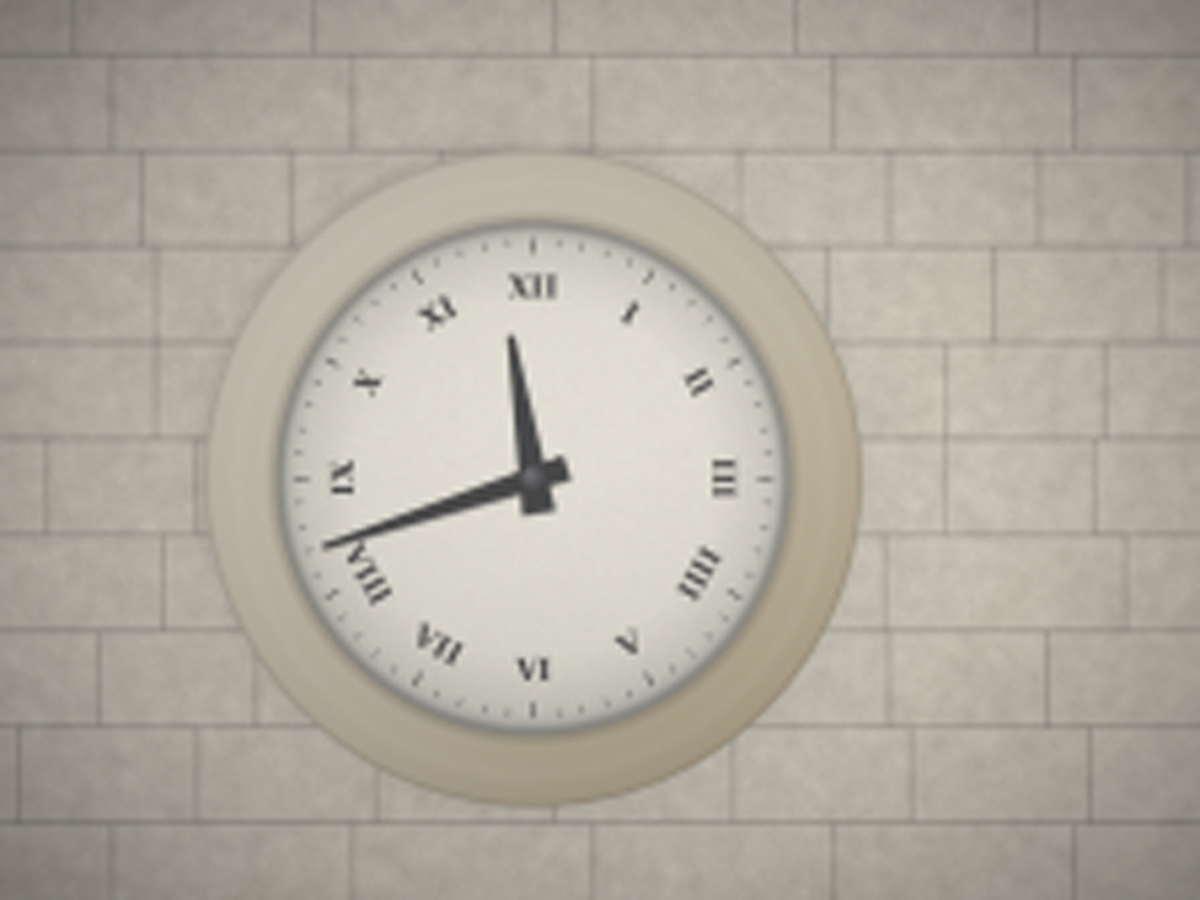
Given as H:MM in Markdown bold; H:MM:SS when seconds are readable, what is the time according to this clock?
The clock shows **11:42**
